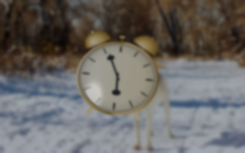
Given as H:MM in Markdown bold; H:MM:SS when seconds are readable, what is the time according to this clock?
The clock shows **5:56**
